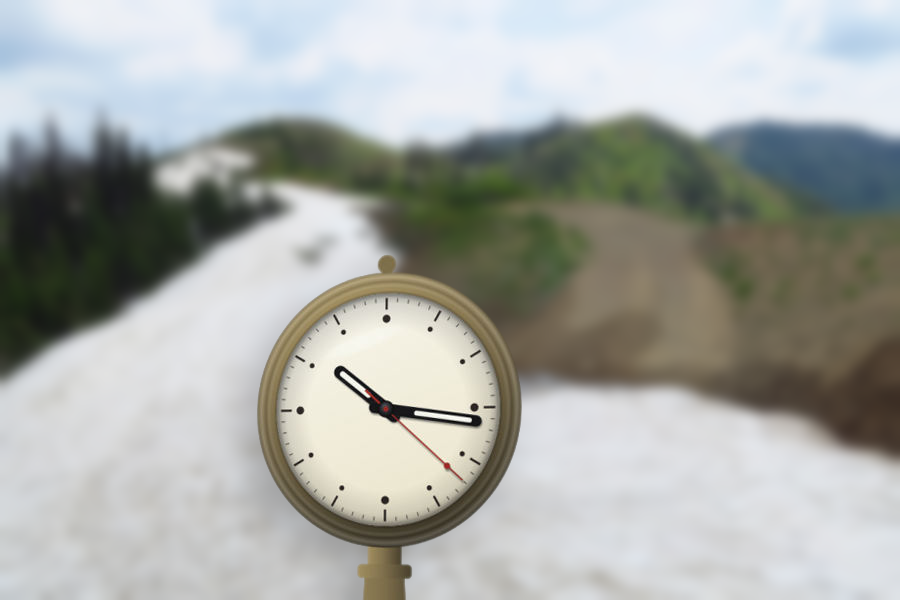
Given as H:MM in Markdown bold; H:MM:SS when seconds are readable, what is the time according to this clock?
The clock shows **10:16:22**
